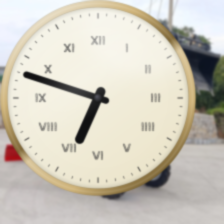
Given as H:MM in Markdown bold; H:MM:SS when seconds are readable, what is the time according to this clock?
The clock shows **6:48**
